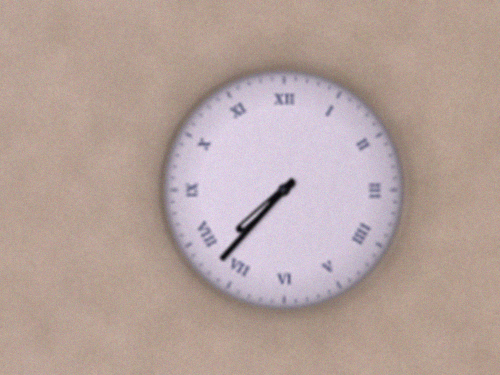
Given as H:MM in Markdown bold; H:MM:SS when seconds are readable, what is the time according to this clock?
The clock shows **7:37**
